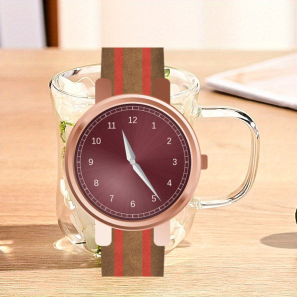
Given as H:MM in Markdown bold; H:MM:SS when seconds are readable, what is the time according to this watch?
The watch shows **11:24**
